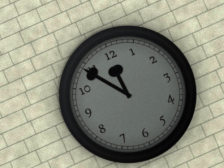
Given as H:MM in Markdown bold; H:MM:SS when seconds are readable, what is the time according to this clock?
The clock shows **11:54**
